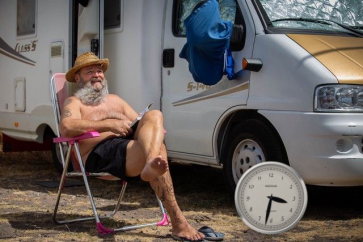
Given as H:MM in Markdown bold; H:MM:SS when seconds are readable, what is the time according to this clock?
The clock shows **3:32**
